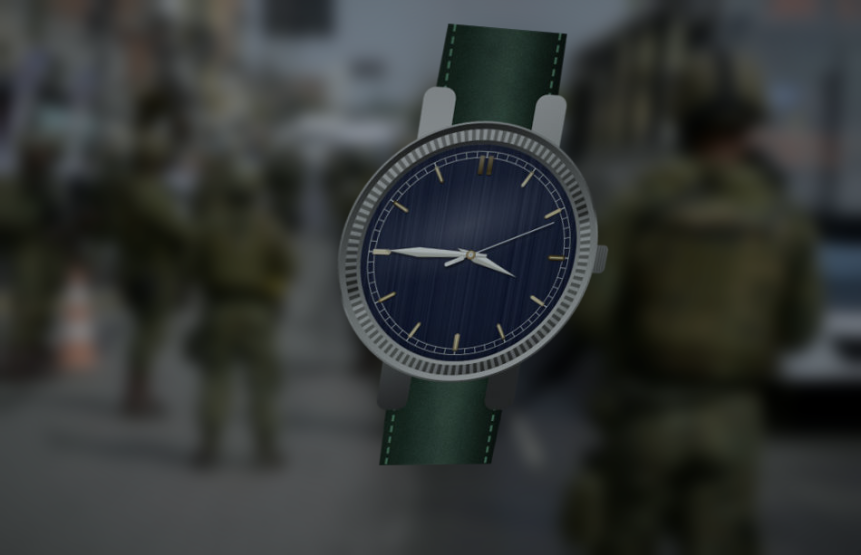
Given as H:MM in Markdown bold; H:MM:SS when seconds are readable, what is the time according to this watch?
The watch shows **3:45:11**
